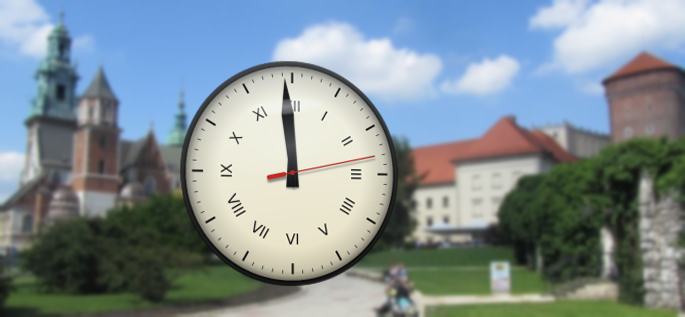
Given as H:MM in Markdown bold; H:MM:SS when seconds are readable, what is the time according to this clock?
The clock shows **11:59:13**
